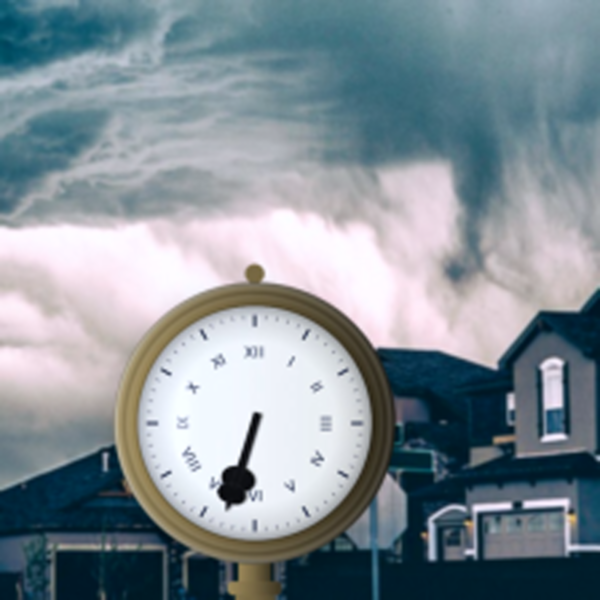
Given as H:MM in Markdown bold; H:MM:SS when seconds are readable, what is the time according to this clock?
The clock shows **6:33**
